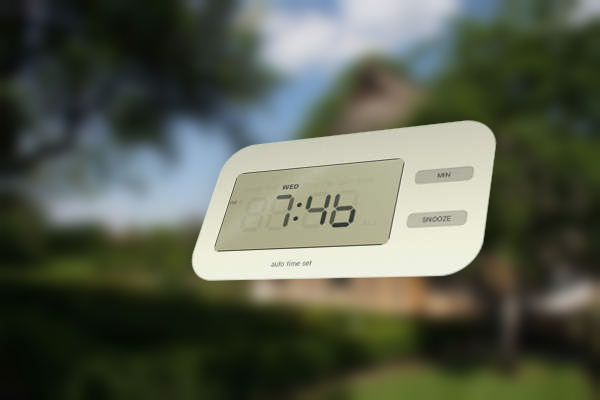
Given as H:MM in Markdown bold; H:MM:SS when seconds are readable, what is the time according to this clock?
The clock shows **7:46**
